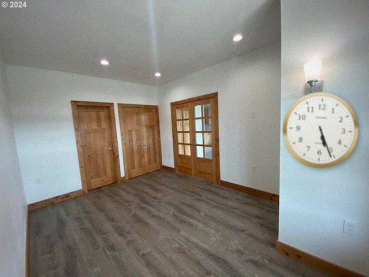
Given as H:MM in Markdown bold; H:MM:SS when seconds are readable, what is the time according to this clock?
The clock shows **5:26**
